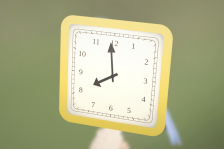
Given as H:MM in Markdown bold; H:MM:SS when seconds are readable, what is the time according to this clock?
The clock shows **7:59**
